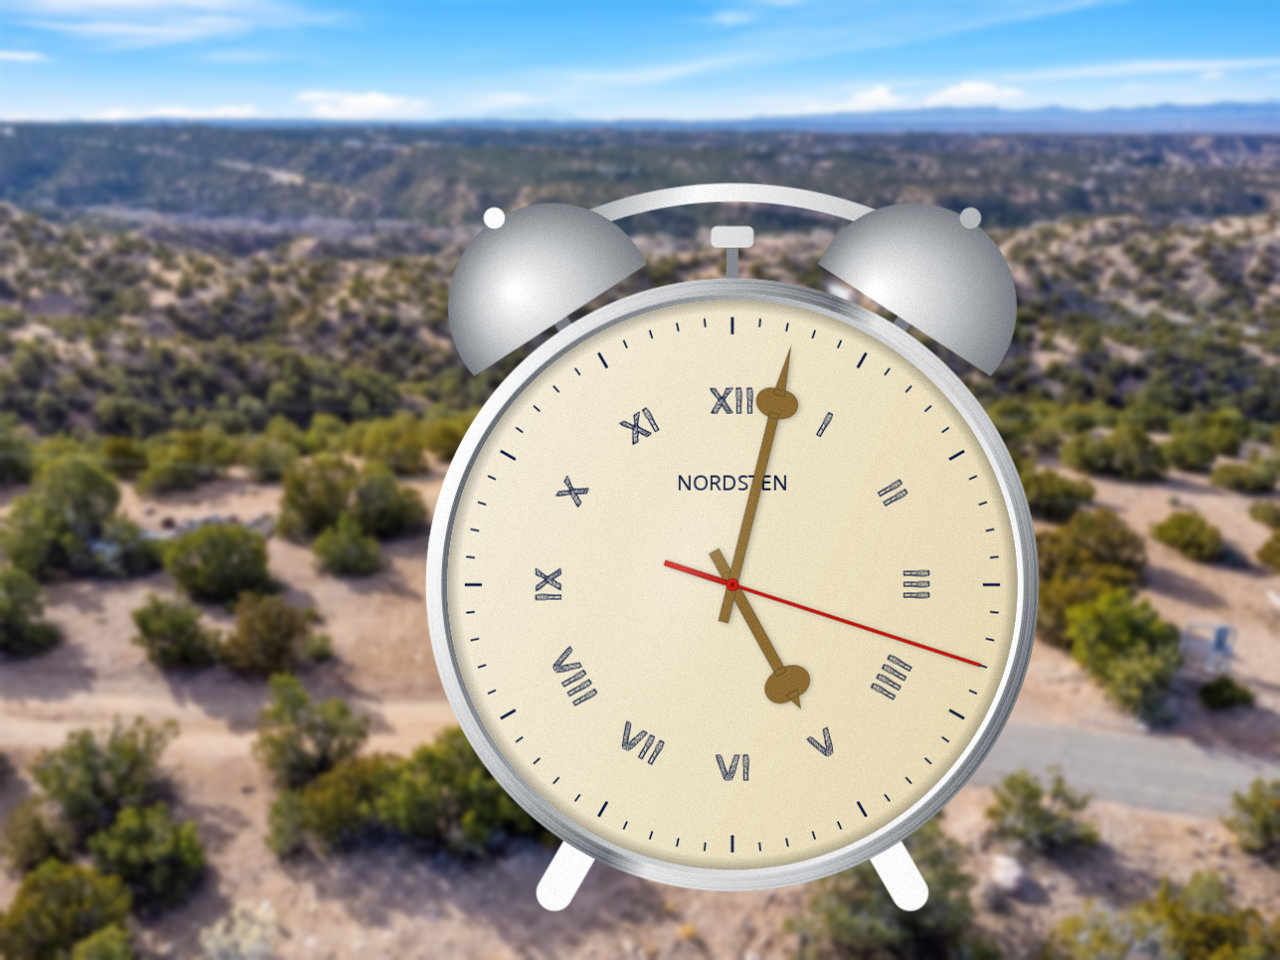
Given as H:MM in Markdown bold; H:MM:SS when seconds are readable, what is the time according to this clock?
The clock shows **5:02:18**
